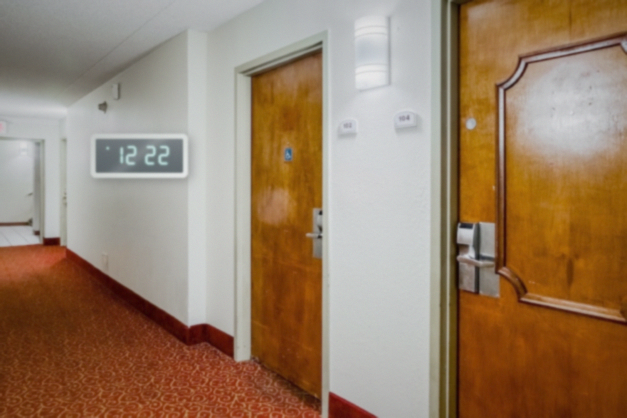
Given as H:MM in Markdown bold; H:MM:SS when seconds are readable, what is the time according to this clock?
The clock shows **12:22**
